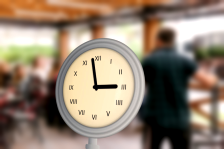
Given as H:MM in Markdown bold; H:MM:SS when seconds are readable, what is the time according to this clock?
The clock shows **2:58**
